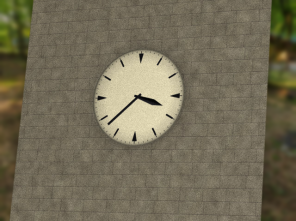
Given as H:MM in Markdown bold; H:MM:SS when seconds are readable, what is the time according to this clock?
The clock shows **3:38**
